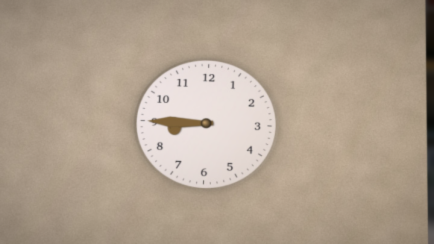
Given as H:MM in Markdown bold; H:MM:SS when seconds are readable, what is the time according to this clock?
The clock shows **8:45**
